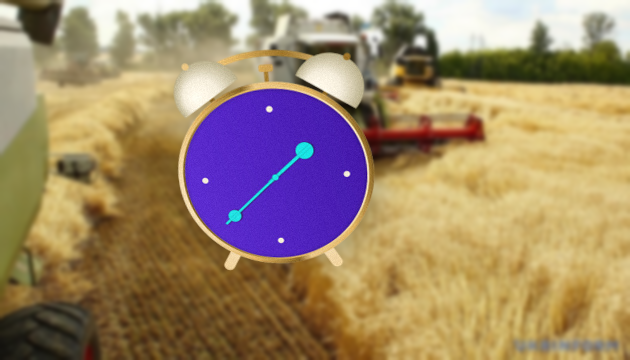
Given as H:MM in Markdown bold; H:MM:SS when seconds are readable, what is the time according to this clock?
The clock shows **1:38**
